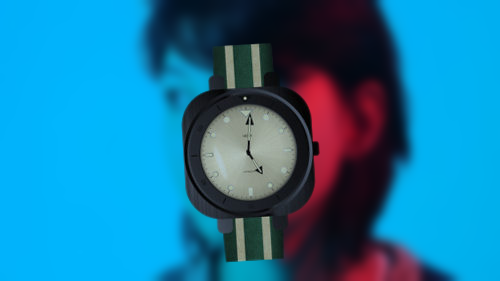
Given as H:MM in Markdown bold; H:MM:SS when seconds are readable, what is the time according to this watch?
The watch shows **5:01**
